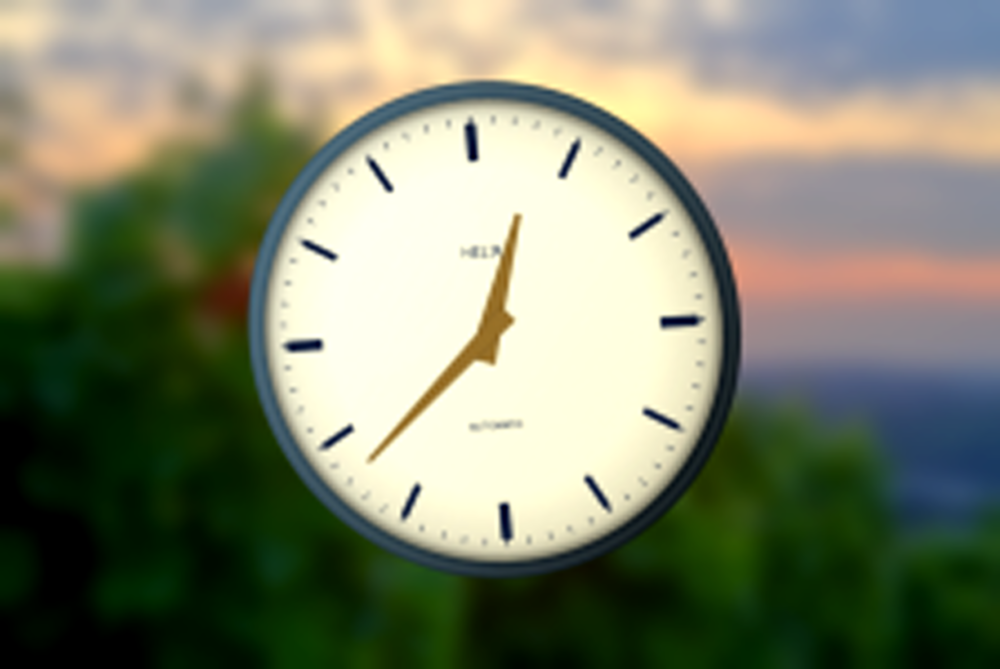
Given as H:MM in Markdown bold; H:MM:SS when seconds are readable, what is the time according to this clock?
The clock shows **12:38**
